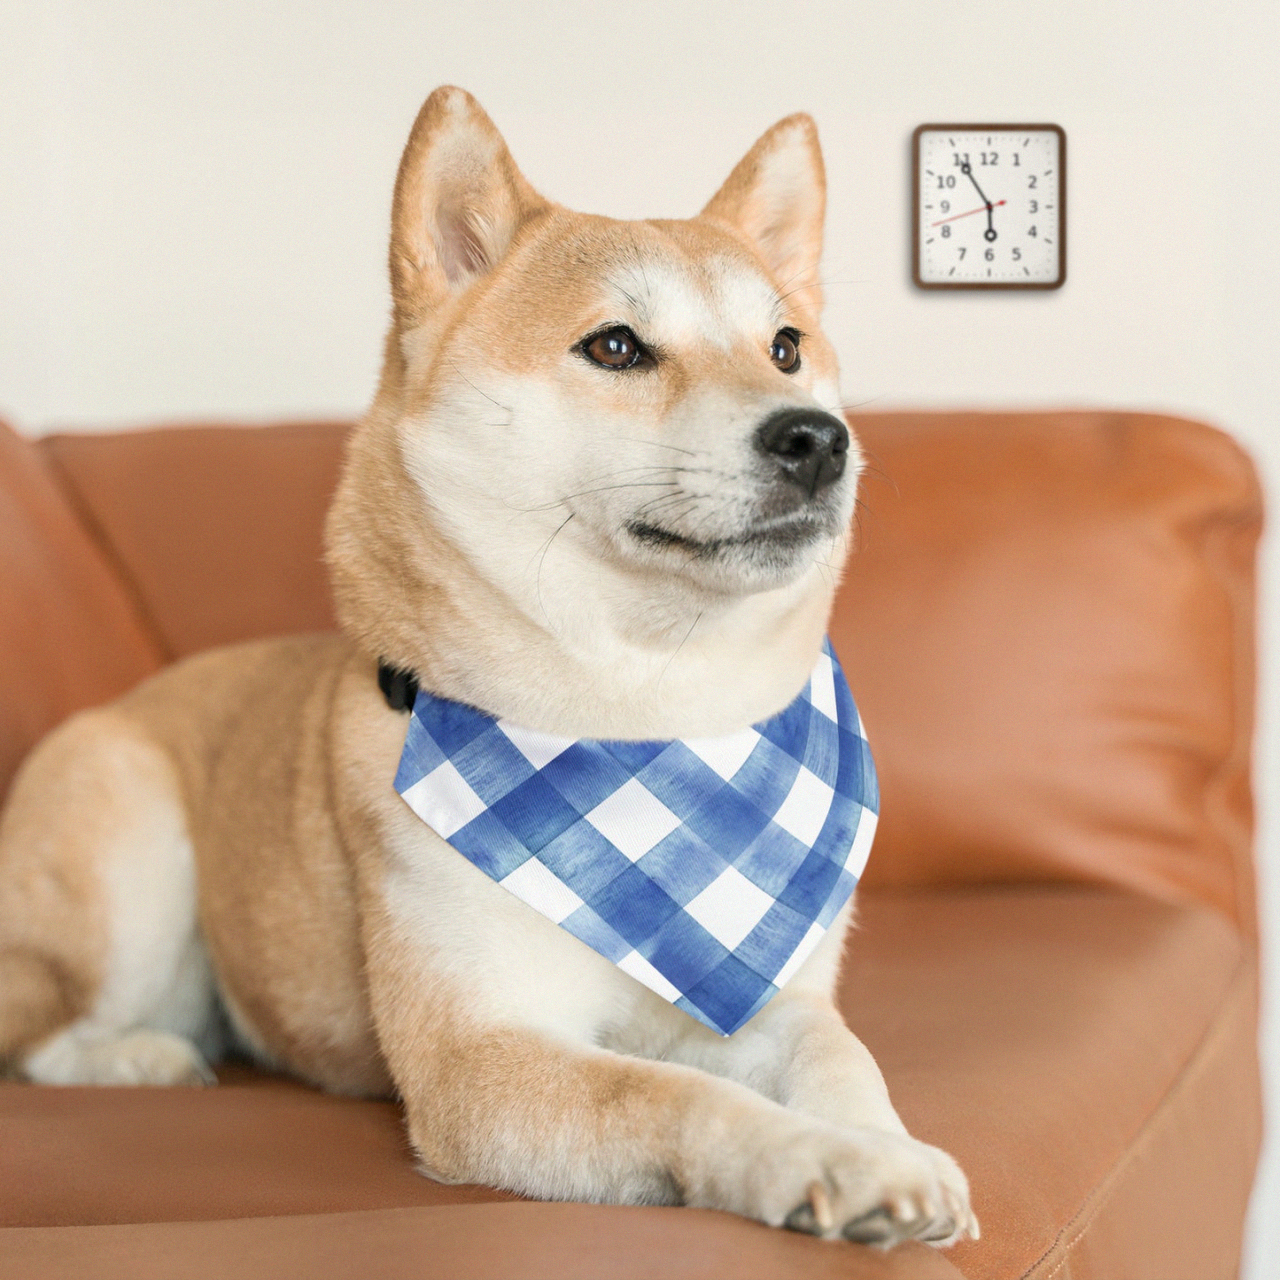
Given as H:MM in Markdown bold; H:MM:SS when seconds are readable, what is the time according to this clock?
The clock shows **5:54:42**
